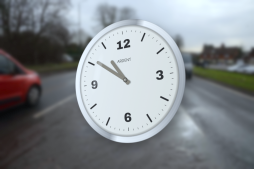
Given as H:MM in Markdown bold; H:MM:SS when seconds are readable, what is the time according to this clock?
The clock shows **10:51**
